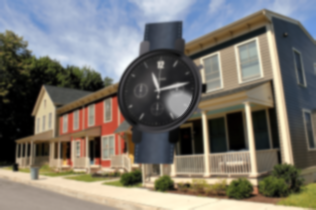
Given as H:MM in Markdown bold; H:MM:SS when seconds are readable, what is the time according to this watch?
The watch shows **11:13**
